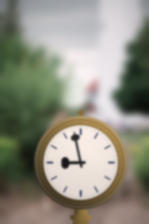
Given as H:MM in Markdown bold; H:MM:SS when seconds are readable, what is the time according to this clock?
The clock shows **8:58**
